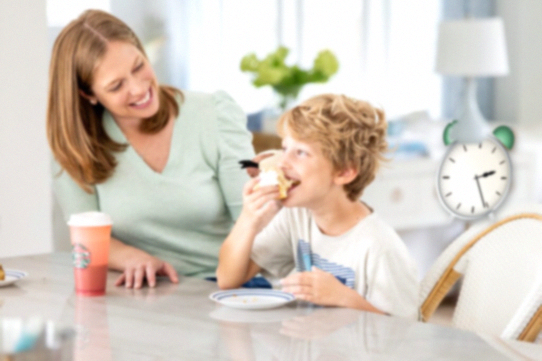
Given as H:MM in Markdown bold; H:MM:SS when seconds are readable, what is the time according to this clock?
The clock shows **2:26**
